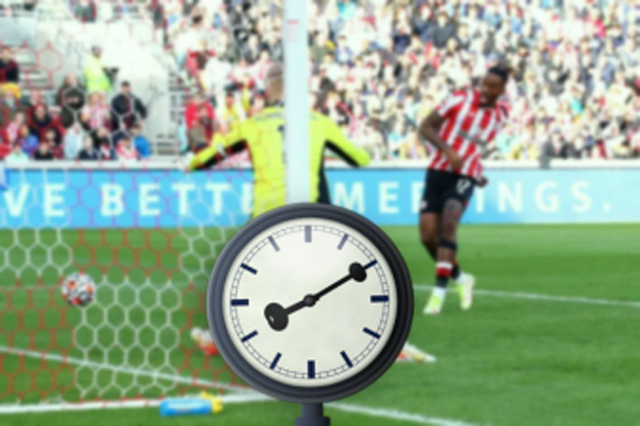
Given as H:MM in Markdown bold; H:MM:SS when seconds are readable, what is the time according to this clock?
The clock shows **8:10**
